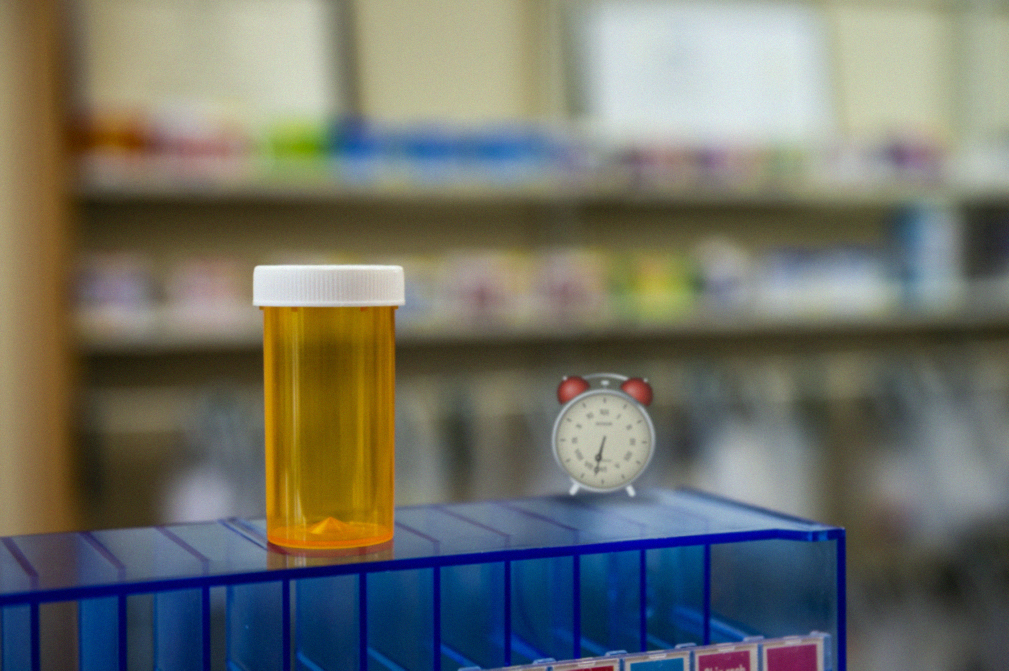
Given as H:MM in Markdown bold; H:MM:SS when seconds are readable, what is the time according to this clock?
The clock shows **6:32**
